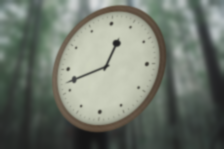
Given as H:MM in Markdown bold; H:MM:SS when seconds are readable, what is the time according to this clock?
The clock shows **12:42**
